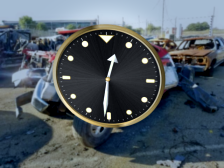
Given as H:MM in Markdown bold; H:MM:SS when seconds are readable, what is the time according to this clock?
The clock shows **12:31**
